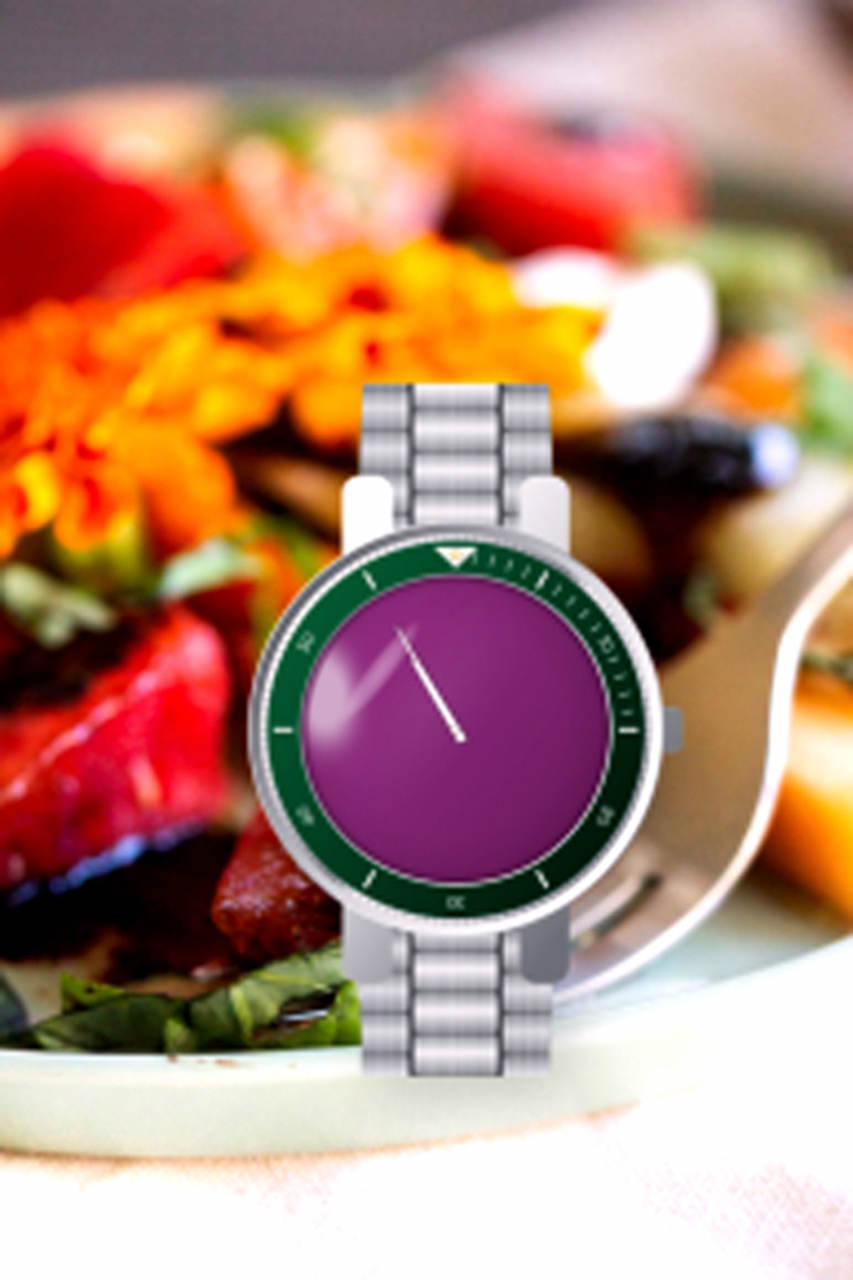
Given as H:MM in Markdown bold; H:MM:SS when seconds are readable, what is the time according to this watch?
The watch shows **10:55**
